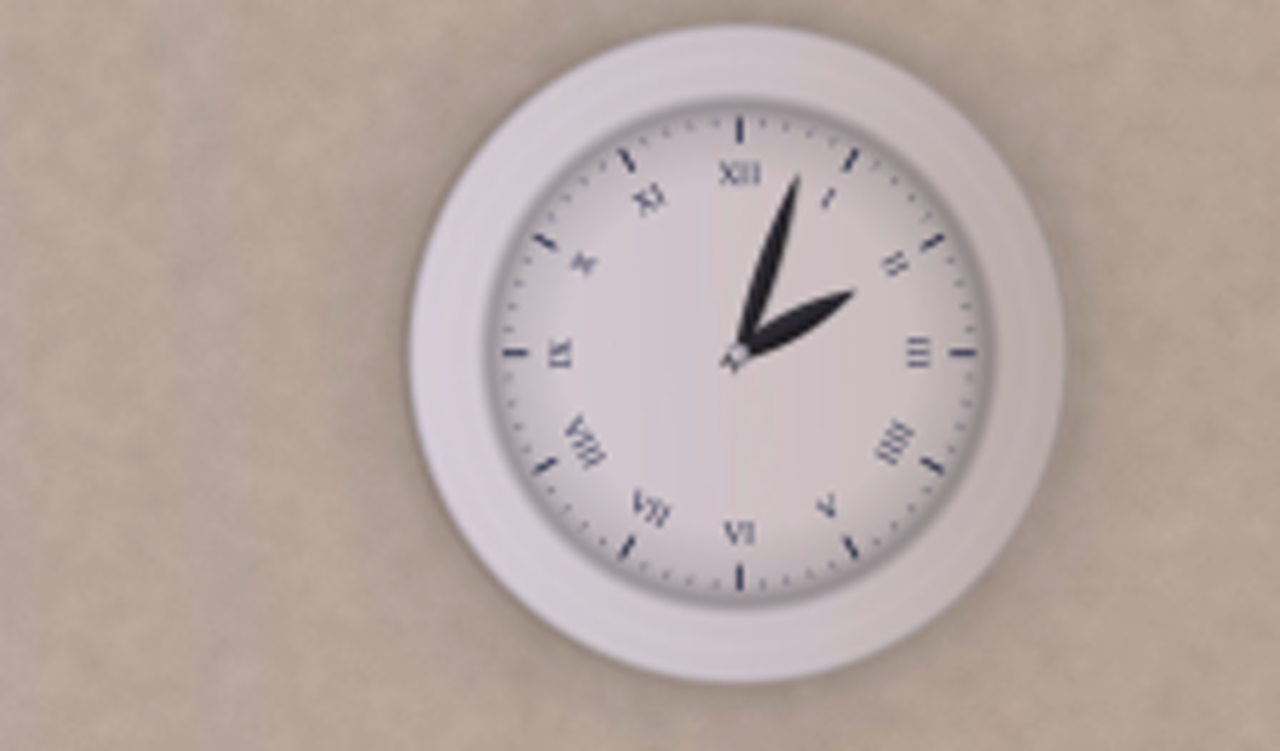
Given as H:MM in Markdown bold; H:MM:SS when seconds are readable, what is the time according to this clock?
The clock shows **2:03**
